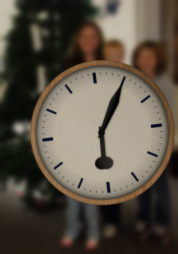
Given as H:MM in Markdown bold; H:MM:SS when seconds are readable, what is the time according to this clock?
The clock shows **6:05**
